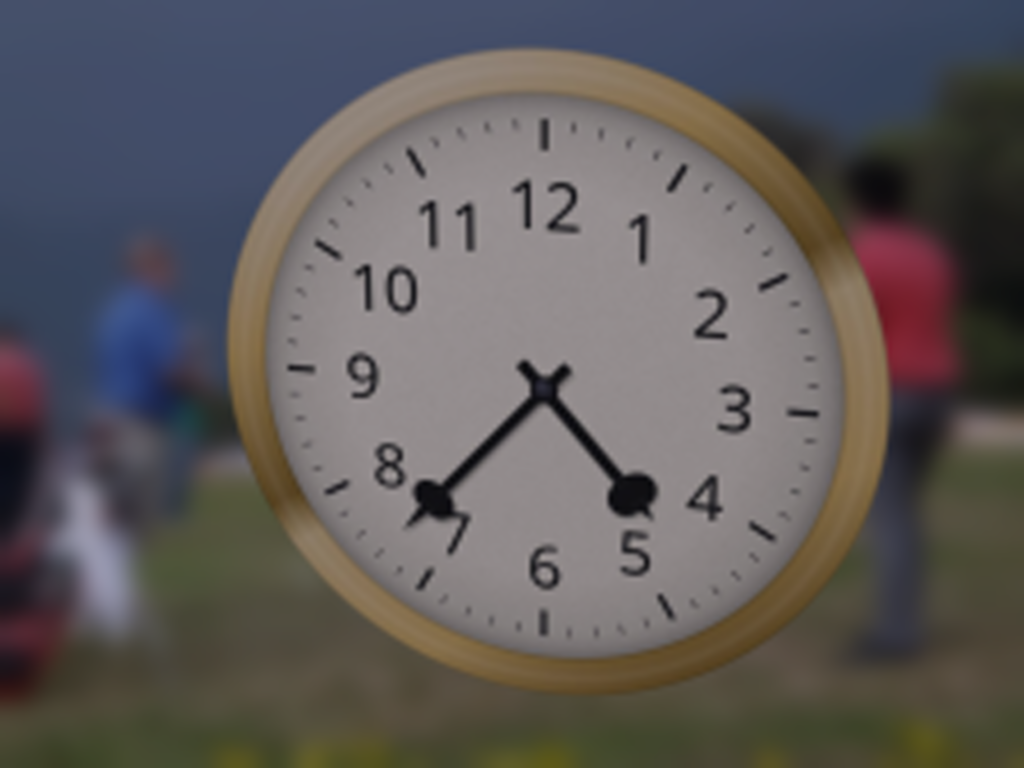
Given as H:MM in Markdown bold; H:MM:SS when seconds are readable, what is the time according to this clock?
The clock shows **4:37**
